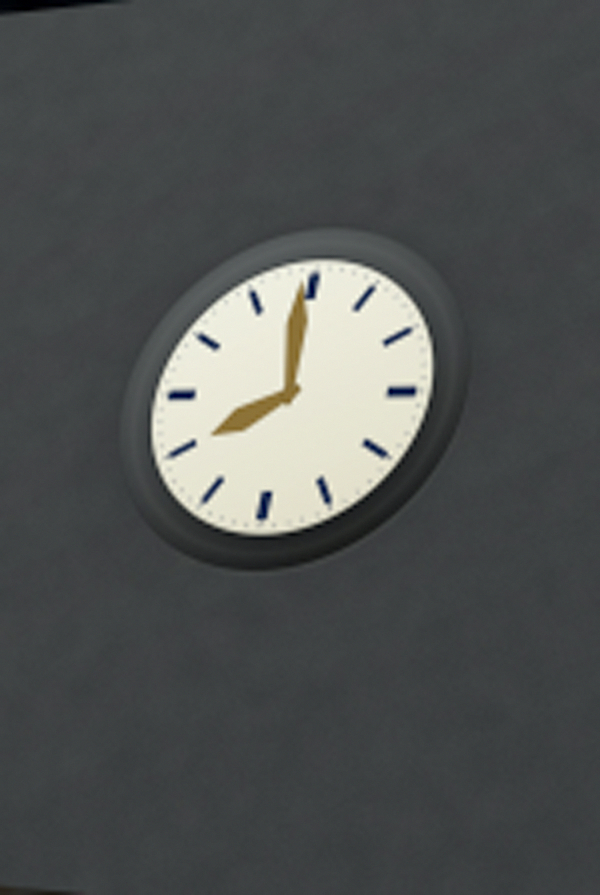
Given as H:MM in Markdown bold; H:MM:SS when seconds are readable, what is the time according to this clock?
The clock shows **7:59**
